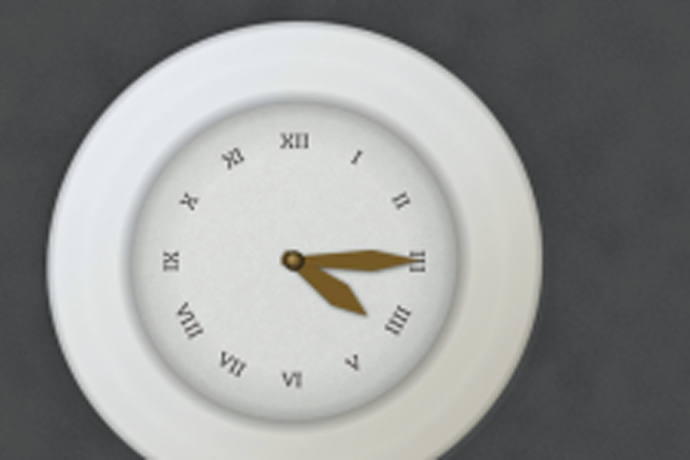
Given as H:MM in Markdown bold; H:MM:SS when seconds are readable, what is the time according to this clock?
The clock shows **4:15**
